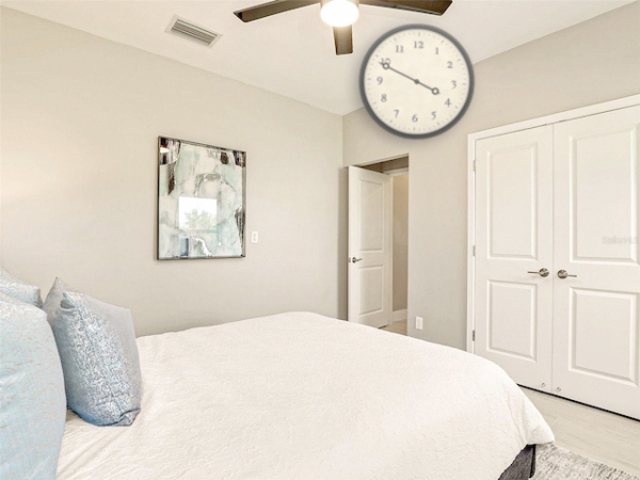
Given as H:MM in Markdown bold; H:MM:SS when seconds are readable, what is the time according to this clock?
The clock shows **3:49**
